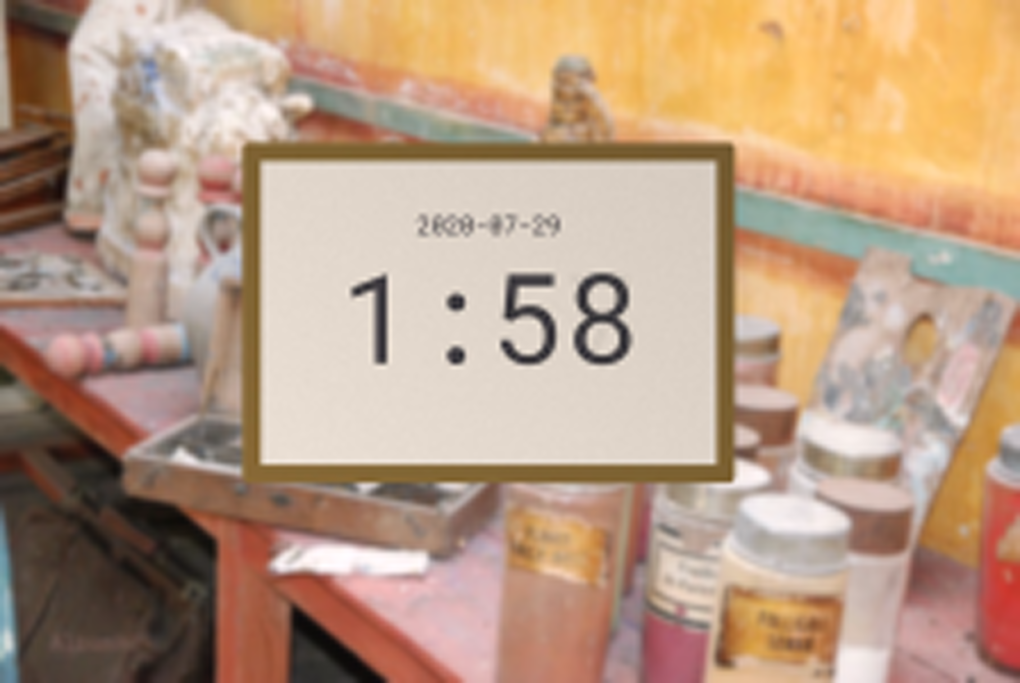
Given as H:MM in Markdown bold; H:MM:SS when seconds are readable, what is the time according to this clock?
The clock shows **1:58**
